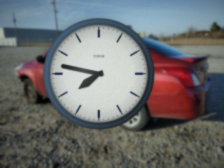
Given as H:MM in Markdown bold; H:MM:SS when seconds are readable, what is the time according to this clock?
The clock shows **7:47**
